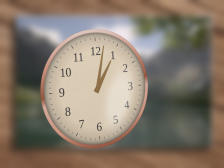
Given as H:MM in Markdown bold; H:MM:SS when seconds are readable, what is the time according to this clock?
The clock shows **1:02**
